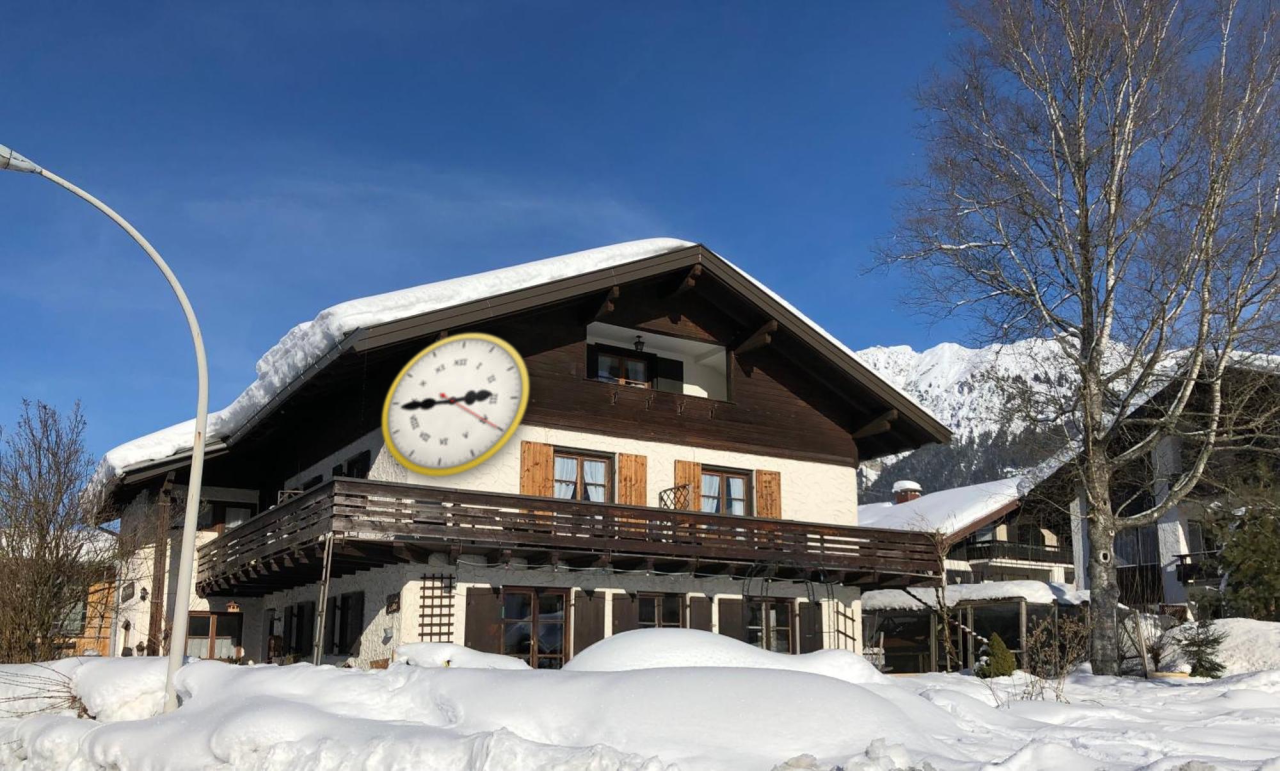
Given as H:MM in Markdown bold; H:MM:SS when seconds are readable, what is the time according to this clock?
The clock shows **2:44:20**
